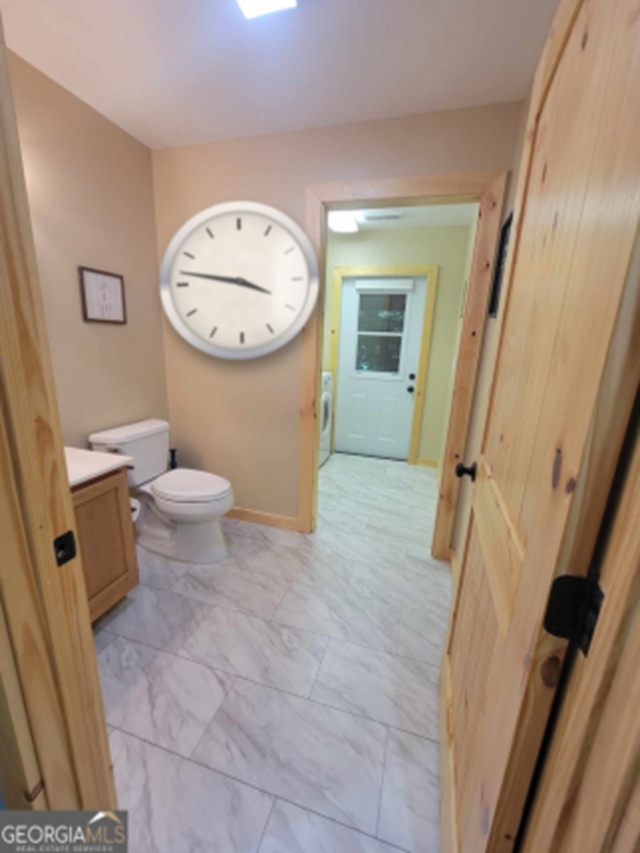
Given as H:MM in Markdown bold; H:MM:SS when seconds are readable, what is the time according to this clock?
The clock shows **3:47**
